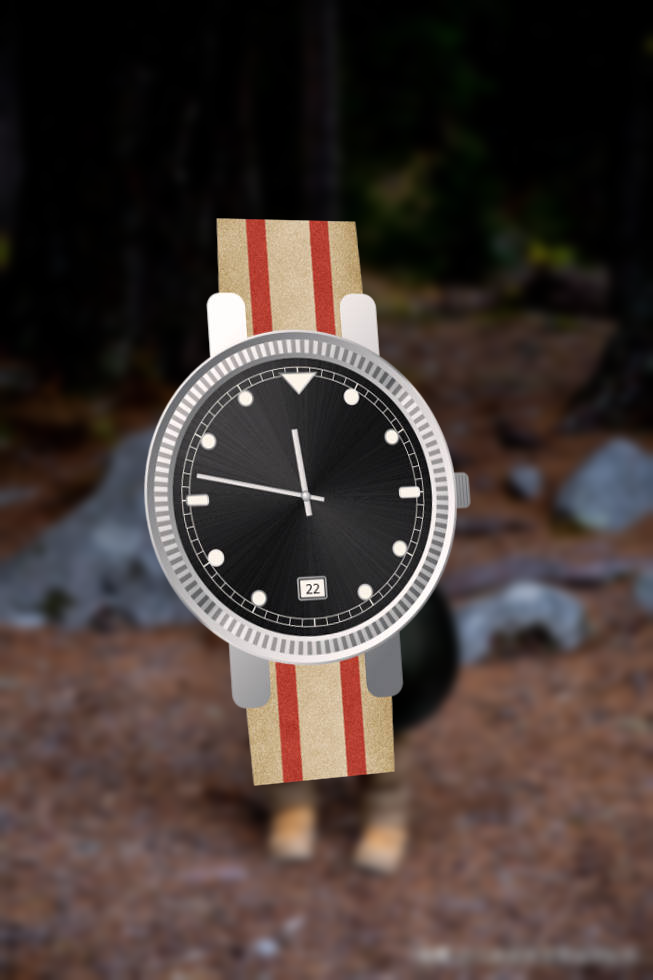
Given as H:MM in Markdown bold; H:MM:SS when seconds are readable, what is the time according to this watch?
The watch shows **11:47**
